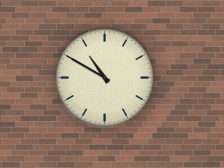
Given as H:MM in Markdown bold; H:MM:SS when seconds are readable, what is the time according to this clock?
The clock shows **10:50**
